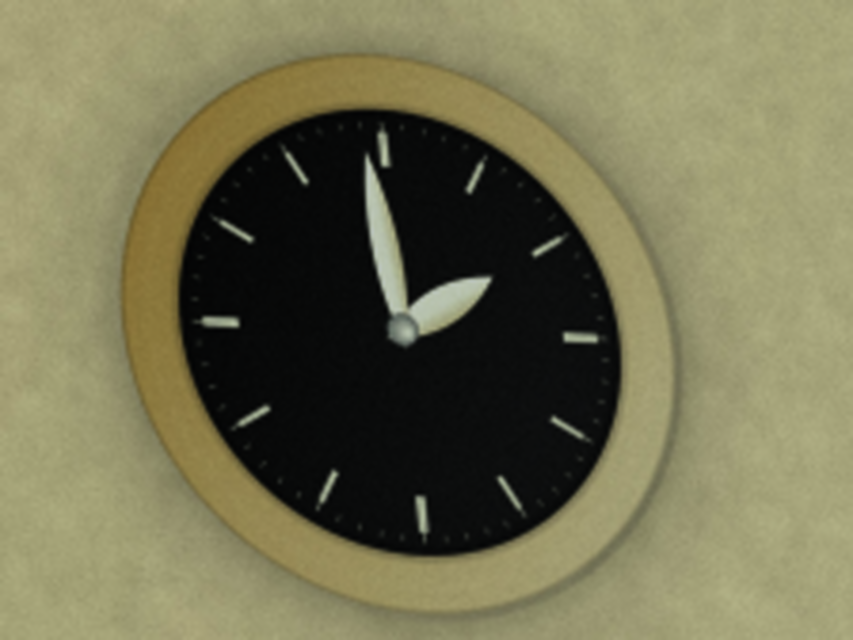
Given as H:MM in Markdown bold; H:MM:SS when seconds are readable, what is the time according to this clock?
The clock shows **1:59**
